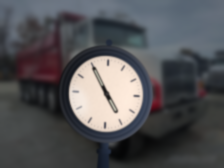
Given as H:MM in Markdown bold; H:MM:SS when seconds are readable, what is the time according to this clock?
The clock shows **4:55**
